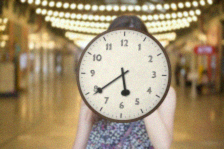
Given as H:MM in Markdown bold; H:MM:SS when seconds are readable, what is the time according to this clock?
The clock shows **5:39**
